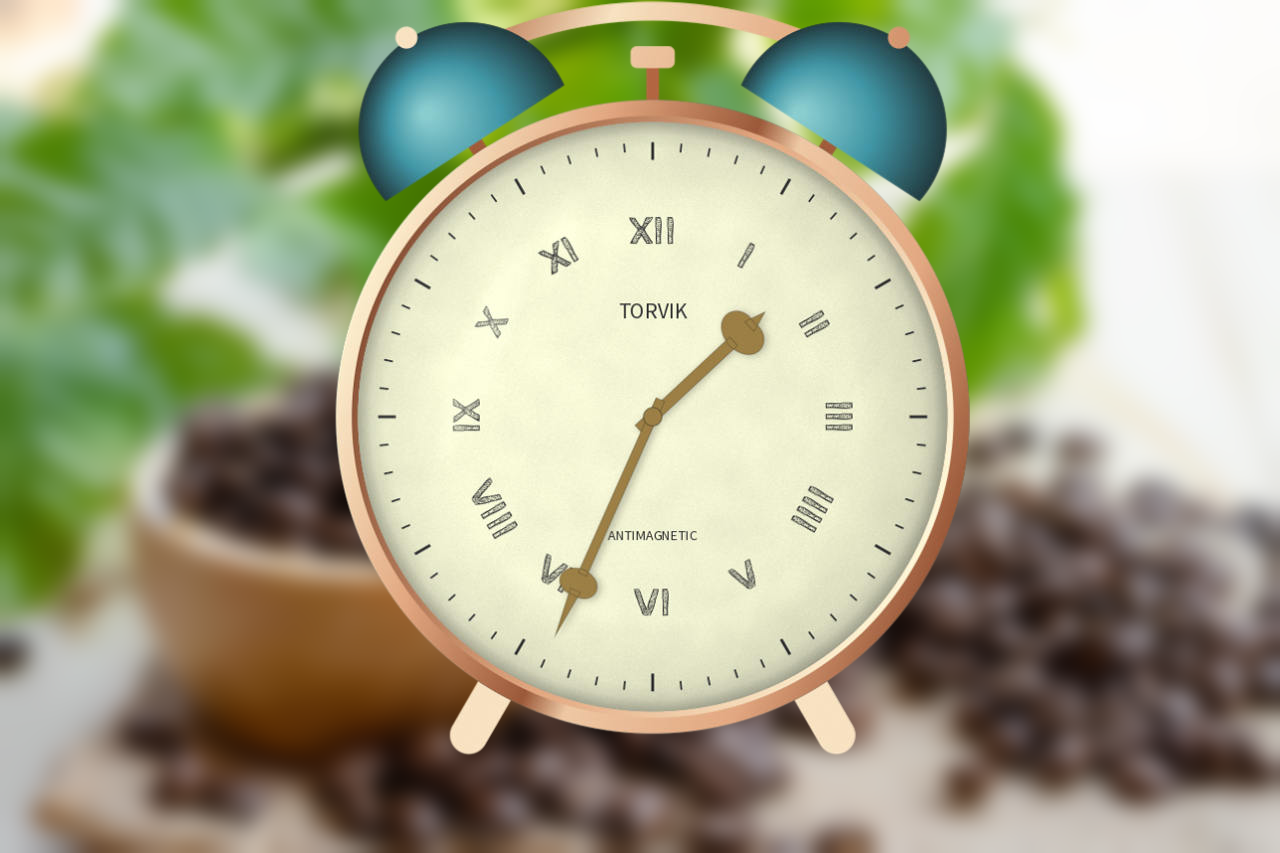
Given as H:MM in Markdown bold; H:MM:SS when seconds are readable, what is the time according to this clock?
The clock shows **1:34**
